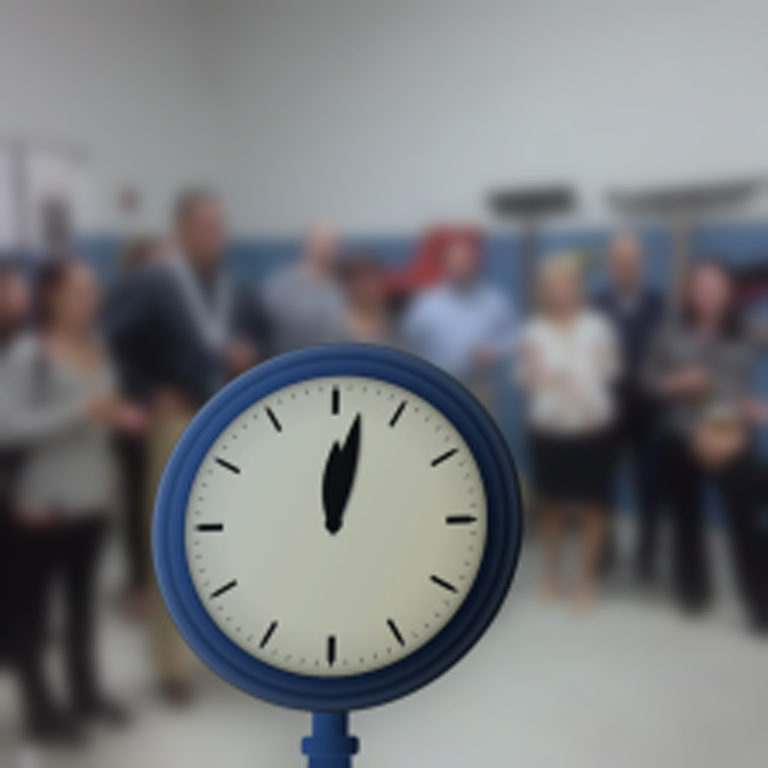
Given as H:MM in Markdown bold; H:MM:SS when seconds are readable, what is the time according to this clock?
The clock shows **12:02**
